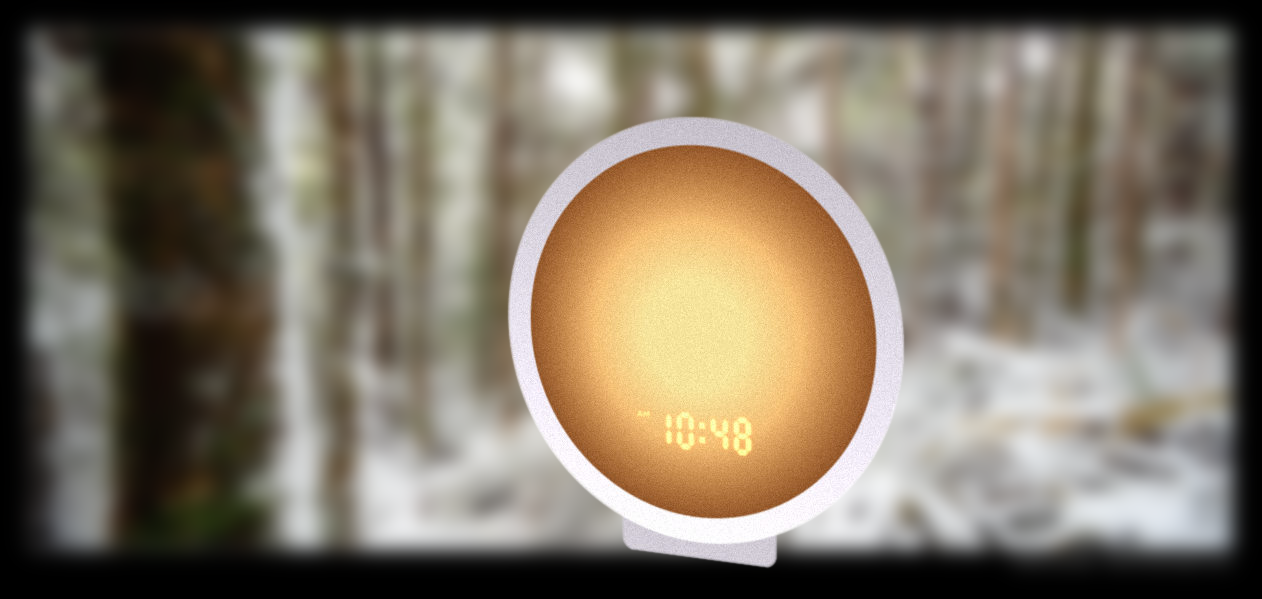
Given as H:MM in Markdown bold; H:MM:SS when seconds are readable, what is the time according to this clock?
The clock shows **10:48**
